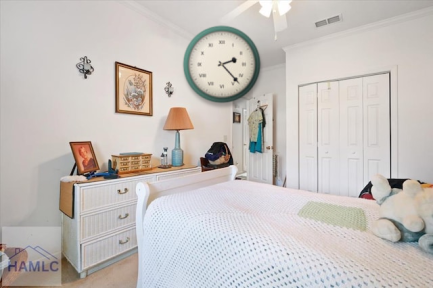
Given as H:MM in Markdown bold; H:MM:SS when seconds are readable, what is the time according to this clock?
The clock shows **2:23**
